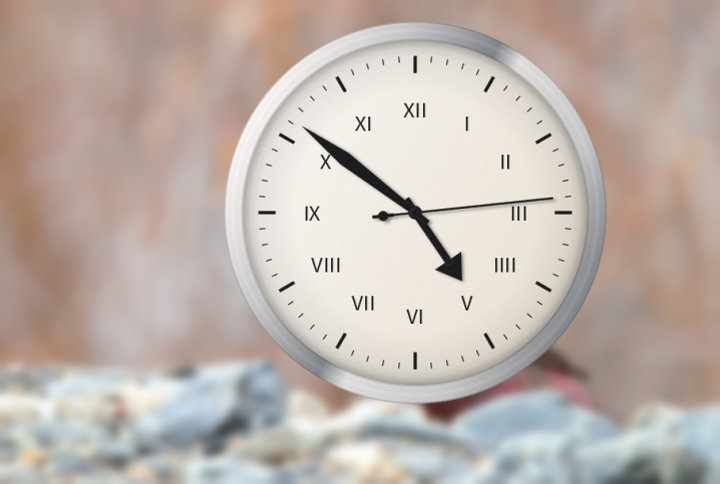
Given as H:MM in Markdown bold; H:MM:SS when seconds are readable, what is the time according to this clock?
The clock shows **4:51:14**
